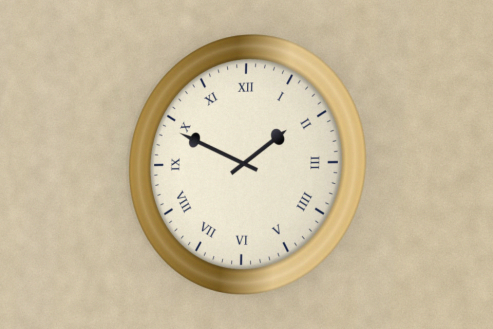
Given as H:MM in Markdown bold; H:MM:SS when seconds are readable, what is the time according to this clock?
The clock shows **1:49**
